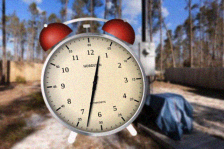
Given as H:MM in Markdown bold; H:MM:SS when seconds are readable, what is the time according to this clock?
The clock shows **12:33**
